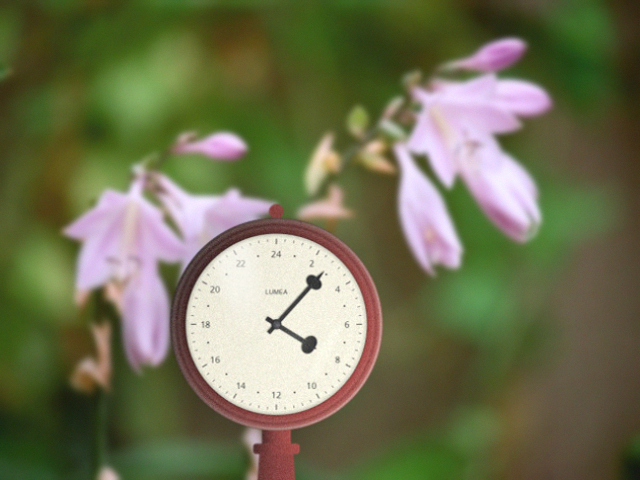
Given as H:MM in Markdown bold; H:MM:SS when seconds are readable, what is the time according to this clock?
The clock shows **8:07**
